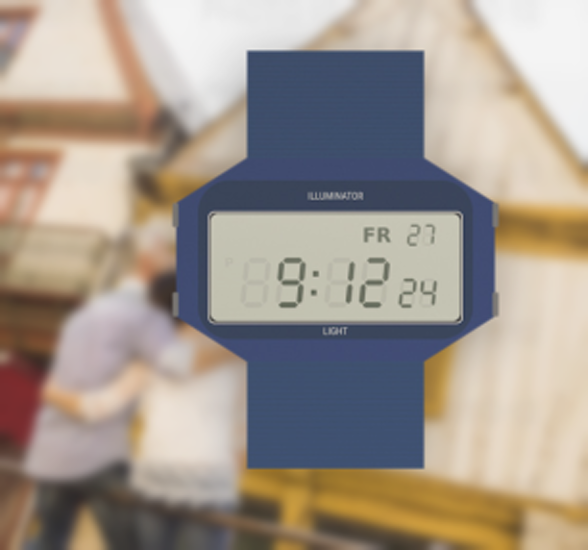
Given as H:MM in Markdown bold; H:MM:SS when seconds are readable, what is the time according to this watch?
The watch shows **9:12:24**
